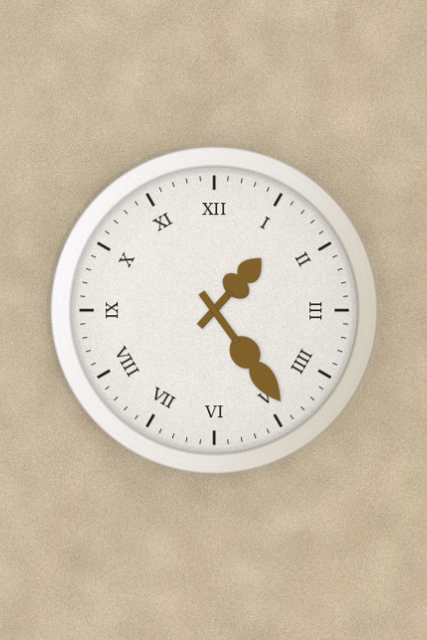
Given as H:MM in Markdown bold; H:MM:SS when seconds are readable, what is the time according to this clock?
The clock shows **1:24**
